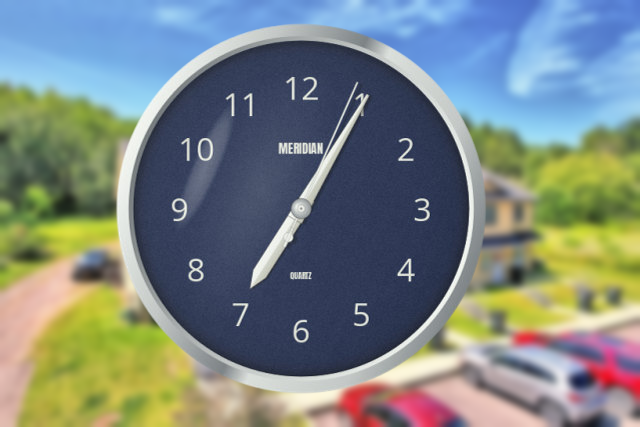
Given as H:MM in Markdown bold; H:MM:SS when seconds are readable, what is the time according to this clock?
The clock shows **7:05:04**
